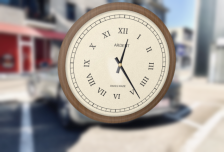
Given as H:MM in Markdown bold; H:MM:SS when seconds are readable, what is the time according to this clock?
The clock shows **12:24**
